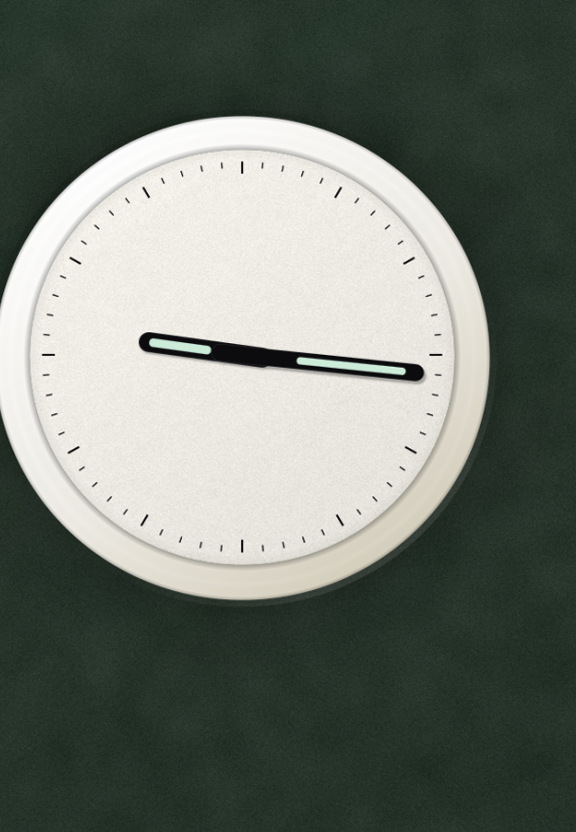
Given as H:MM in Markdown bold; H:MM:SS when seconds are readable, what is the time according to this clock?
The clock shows **9:16**
